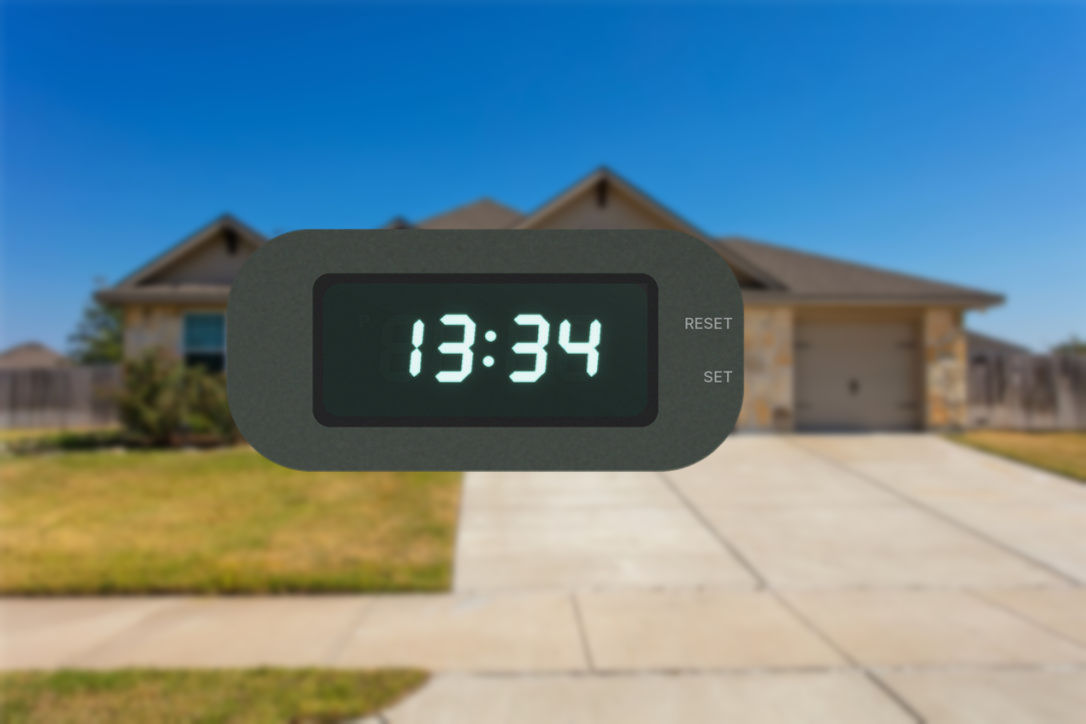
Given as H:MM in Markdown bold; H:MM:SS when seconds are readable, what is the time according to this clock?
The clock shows **13:34**
